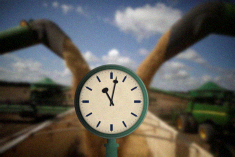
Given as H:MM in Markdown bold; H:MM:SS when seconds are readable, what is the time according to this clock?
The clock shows **11:02**
